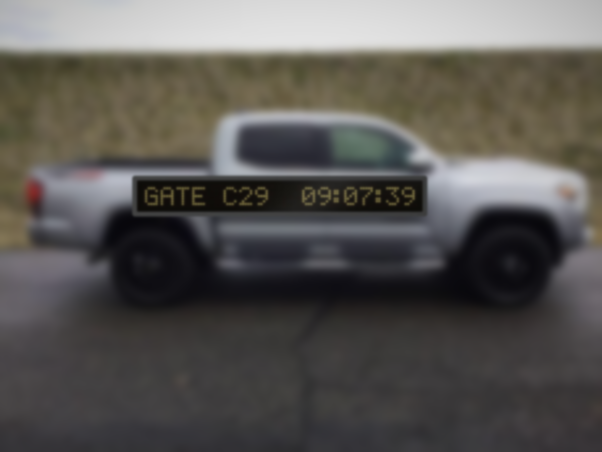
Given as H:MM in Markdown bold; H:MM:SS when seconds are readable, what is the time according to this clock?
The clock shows **9:07:39**
